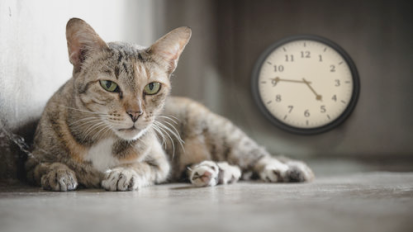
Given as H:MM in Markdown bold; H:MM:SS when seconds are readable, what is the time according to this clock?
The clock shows **4:46**
